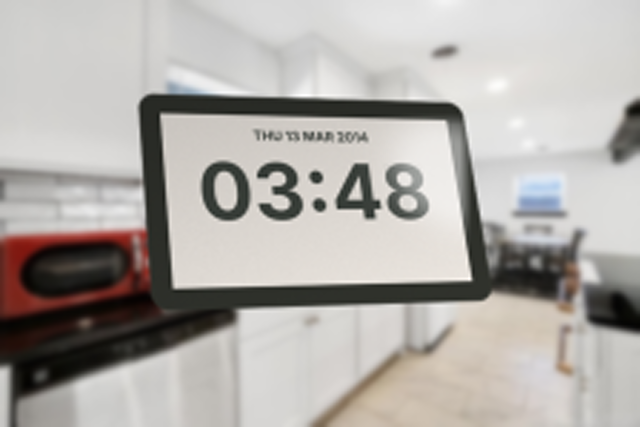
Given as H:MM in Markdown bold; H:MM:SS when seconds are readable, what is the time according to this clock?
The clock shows **3:48**
